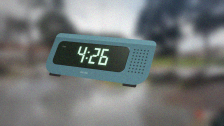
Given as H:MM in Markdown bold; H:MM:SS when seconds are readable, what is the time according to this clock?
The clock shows **4:26**
